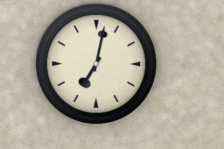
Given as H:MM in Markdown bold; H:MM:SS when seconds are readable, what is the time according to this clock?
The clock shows **7:02**
